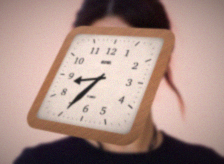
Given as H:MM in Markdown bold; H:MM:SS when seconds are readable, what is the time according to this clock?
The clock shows **8:35**
